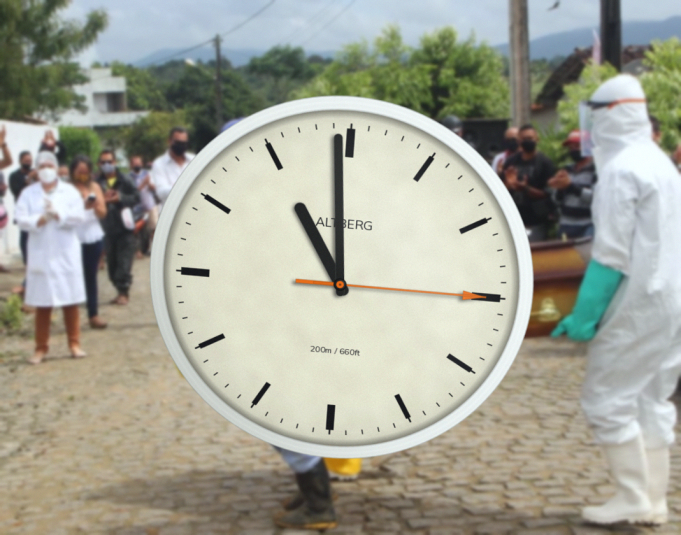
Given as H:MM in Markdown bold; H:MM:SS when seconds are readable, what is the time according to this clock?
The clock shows **10:59:15**
